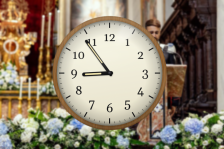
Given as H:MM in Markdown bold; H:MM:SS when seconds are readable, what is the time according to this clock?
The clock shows **8:54**
